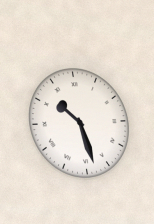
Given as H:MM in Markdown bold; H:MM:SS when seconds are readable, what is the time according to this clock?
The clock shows **10:28**
